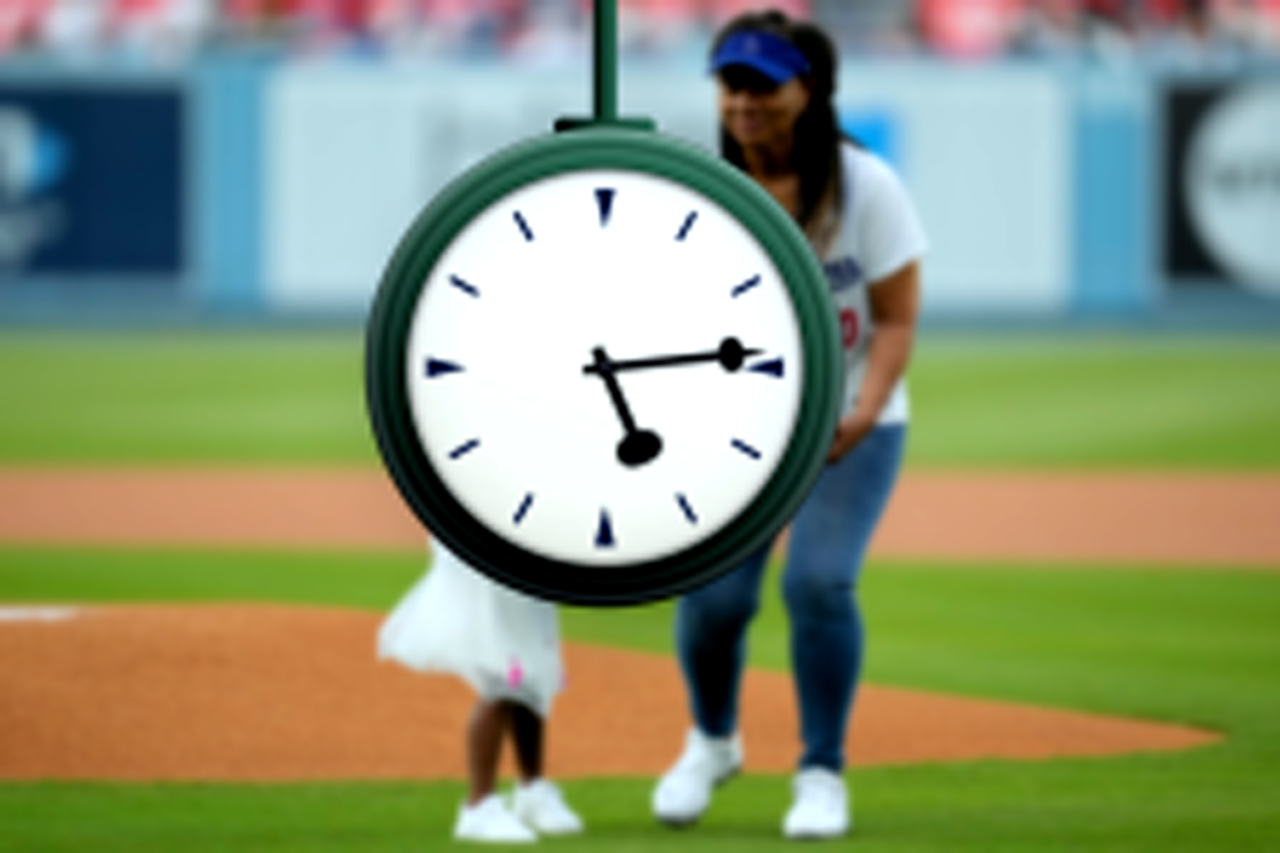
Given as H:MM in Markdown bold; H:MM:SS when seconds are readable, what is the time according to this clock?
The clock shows **5:14**
